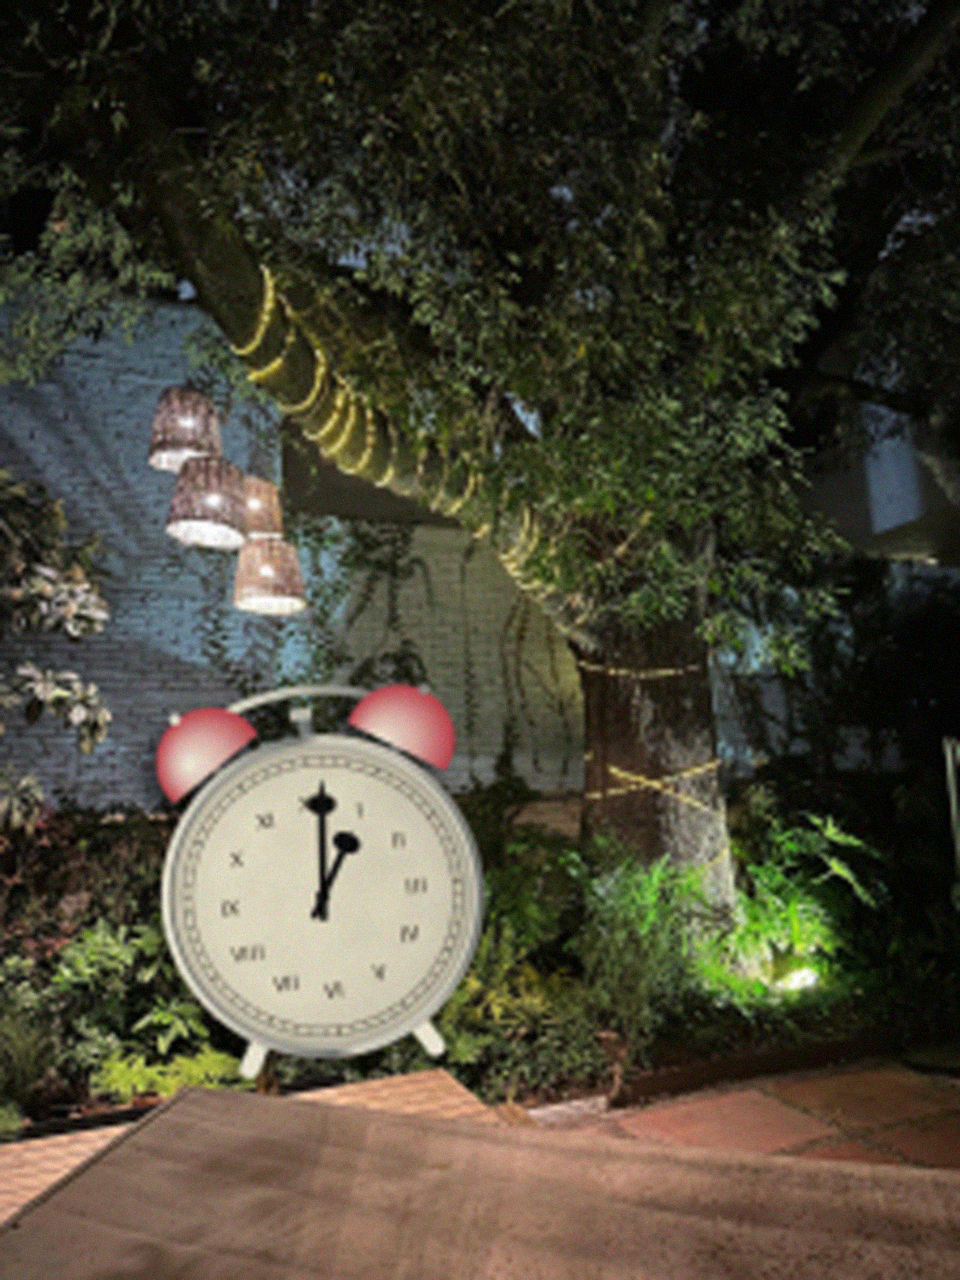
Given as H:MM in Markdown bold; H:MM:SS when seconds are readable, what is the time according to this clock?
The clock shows **1:01**
